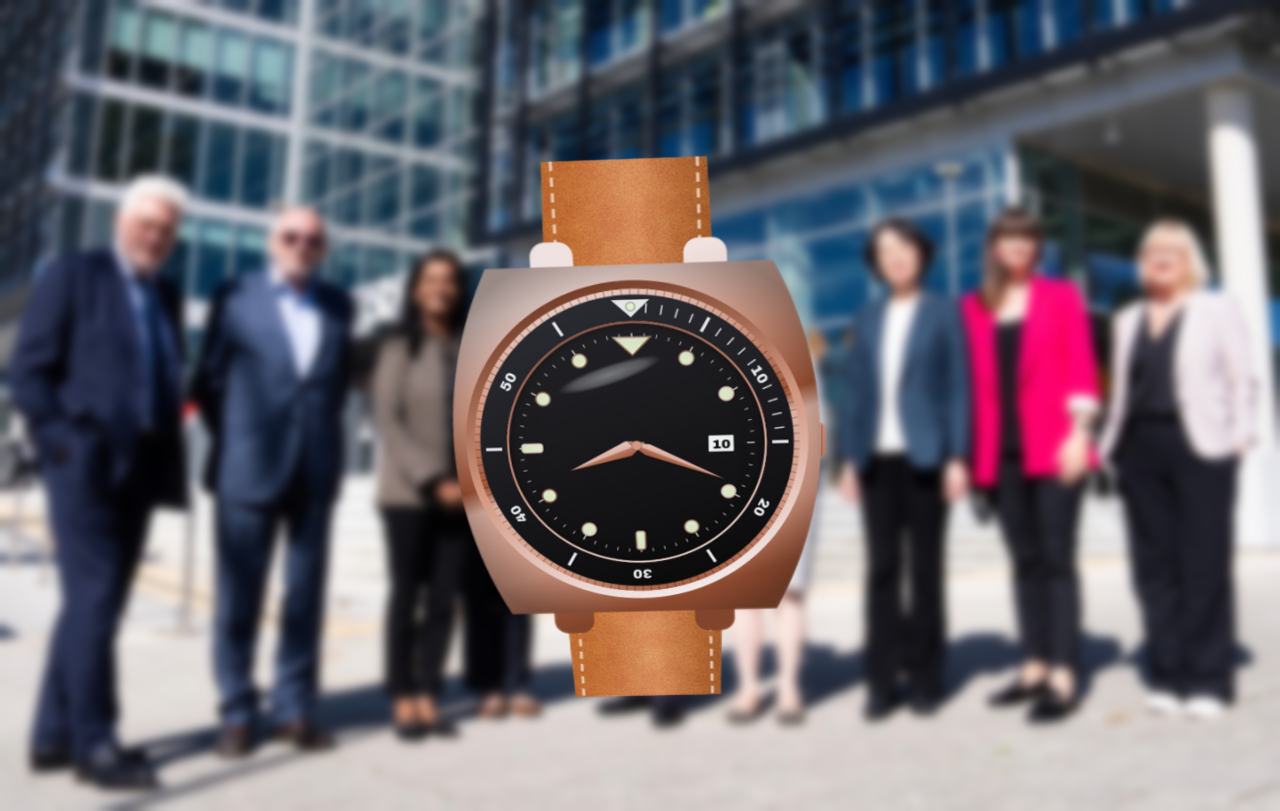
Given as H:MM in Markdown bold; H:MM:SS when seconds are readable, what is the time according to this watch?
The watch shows **8:19**
